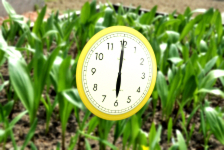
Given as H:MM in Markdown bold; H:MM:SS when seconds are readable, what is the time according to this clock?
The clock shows **6:00**
